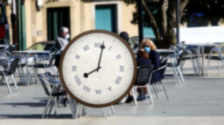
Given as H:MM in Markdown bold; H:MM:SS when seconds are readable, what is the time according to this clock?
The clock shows **8:02**
